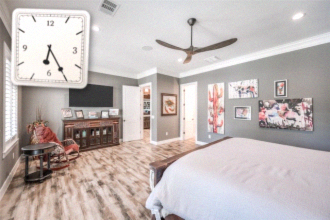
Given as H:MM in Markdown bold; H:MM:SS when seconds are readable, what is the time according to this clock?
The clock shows **6:25**
